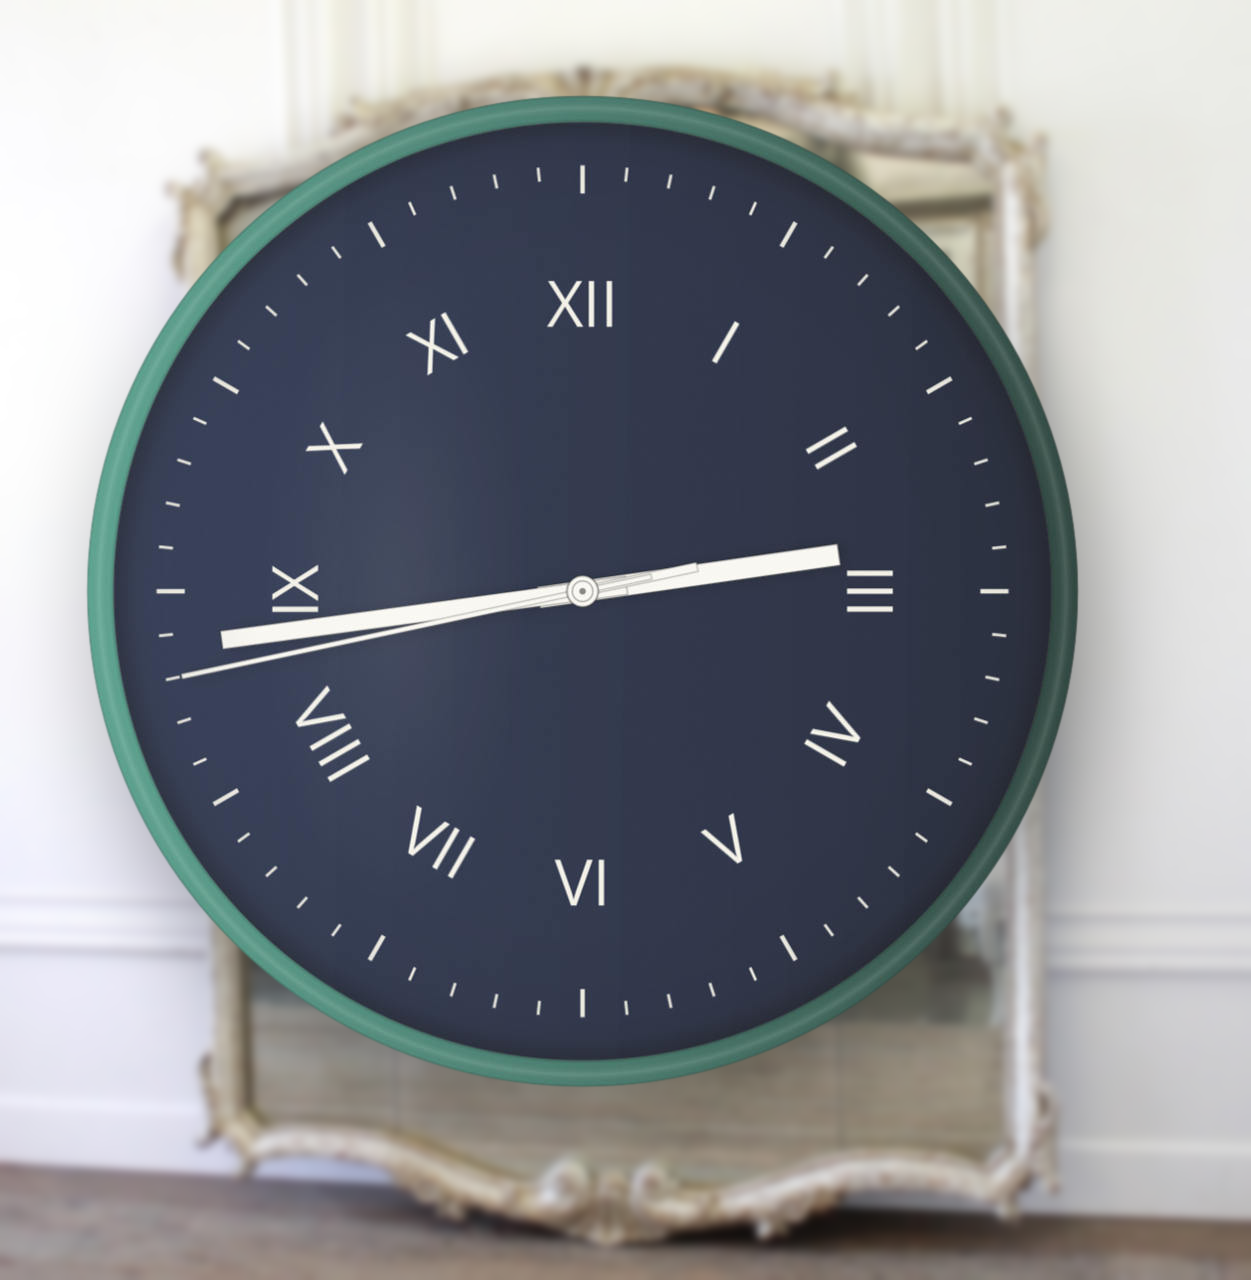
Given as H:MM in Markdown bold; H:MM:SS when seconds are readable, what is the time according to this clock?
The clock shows **2:43:43**
